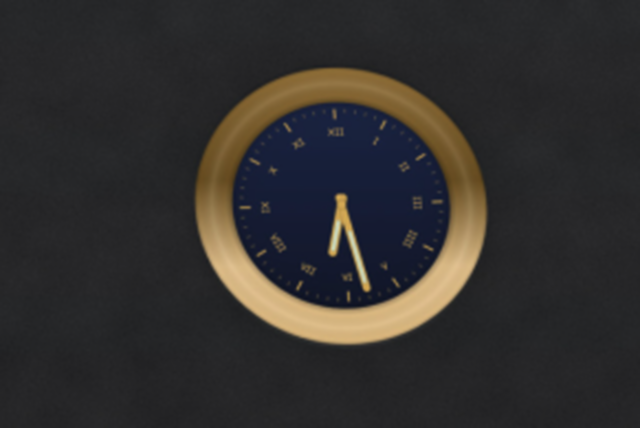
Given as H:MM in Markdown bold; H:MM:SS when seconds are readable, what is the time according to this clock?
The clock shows **6:28**
